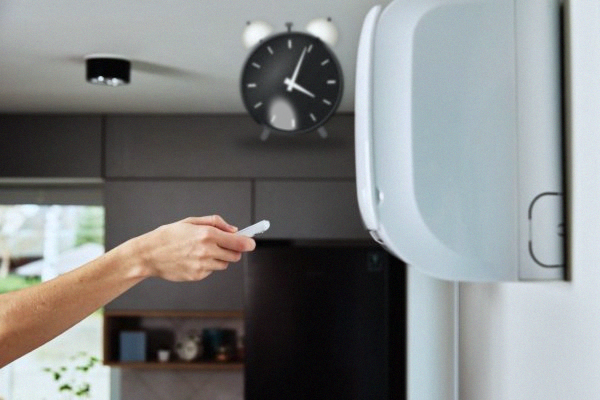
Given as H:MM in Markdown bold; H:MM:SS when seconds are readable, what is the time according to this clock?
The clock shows **4:04**
